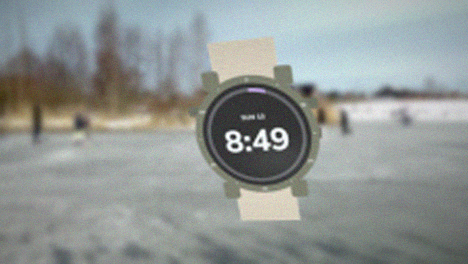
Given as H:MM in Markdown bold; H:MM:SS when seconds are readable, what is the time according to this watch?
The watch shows **8:49**
